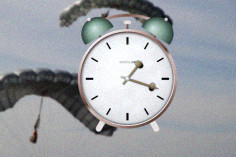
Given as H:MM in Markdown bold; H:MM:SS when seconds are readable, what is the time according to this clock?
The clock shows **1:18**
